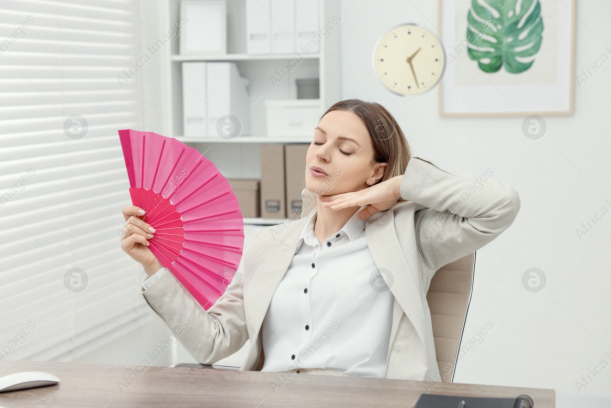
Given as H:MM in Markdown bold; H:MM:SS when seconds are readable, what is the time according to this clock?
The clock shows **1:27**
